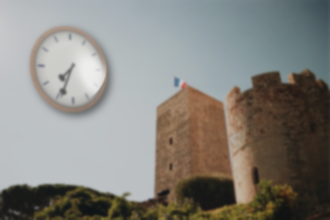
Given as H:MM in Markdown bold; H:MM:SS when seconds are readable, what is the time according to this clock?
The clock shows **7:34**
